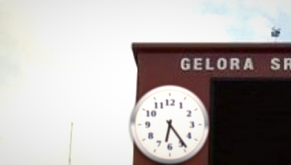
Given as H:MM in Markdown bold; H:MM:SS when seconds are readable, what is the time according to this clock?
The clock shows **6:24**
